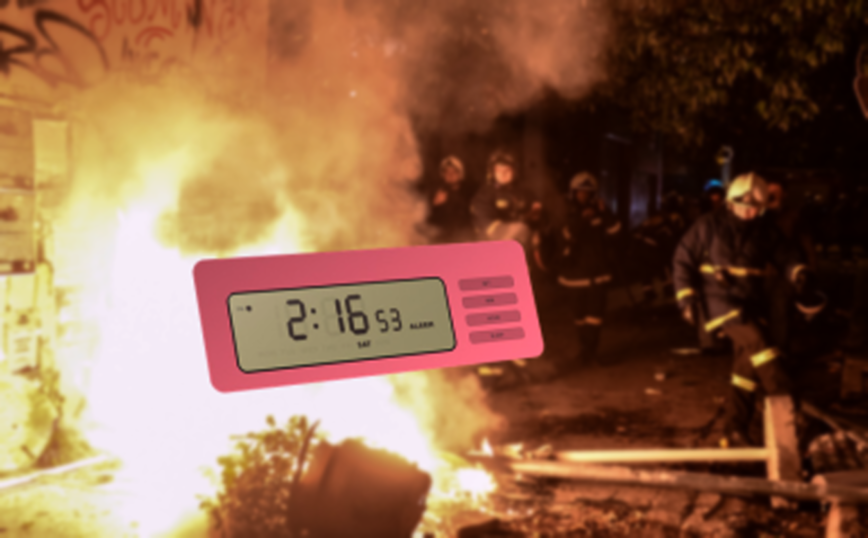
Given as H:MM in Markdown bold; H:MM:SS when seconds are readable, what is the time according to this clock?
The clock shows **2:16:53**
